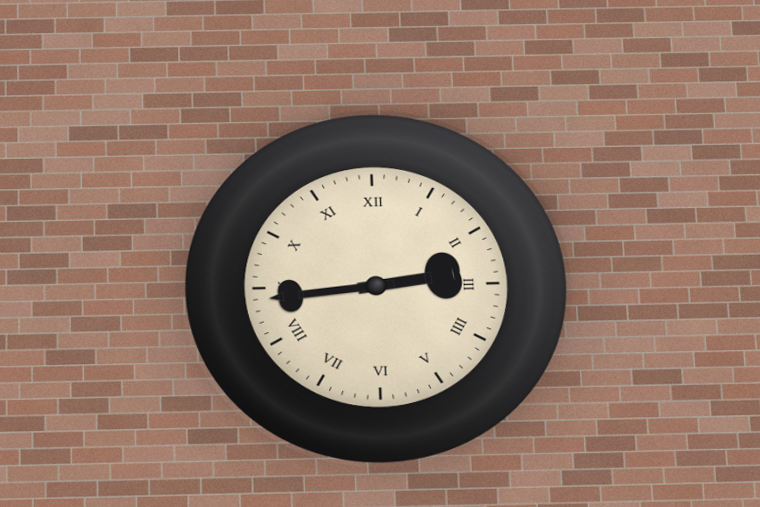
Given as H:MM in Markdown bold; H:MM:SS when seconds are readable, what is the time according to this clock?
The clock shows **2:44**
